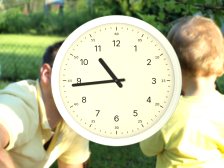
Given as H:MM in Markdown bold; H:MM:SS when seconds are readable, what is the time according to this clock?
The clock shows **10:44**
